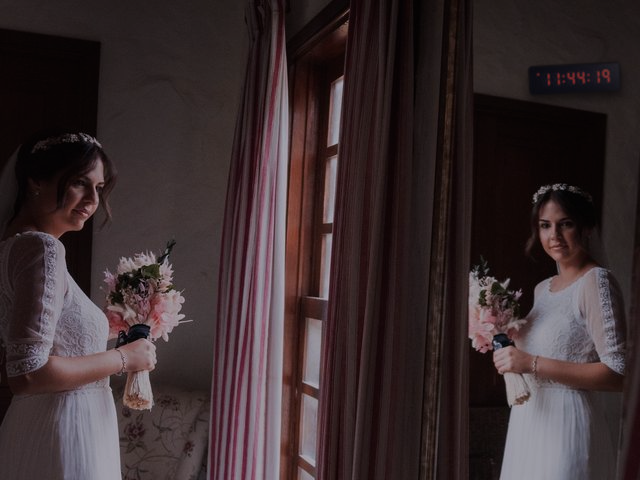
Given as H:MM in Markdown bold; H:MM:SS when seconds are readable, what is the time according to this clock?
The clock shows **11:44:19**
